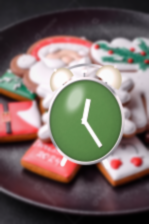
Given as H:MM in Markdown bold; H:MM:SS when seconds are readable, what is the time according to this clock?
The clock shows **12:24**
